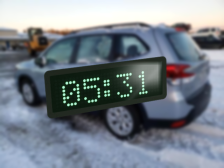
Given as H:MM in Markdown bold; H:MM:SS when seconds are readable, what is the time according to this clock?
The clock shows **5:31**
